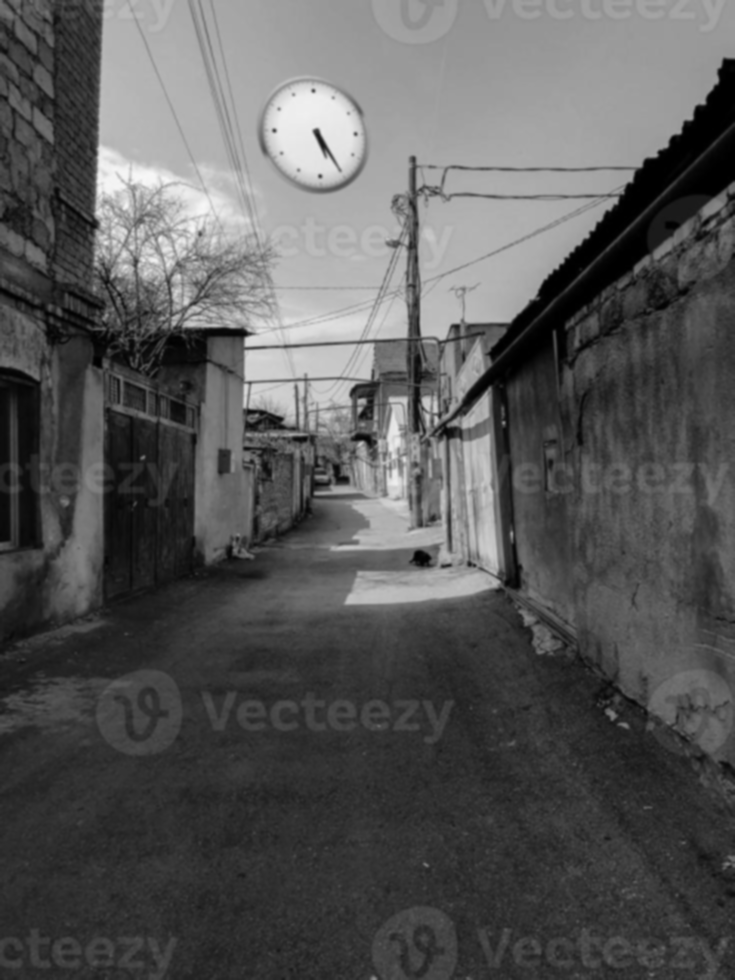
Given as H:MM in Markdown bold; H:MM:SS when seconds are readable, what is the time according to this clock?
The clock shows **5:25**
